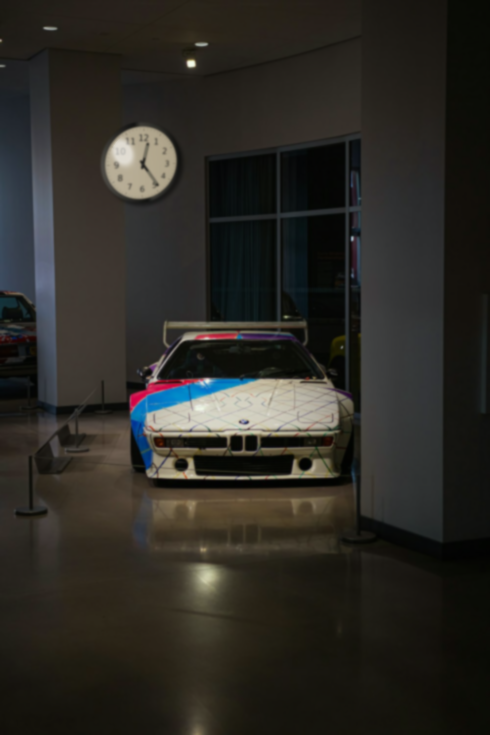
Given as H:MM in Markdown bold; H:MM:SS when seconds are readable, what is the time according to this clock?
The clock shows **12:24**
